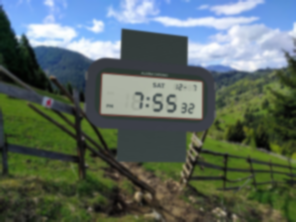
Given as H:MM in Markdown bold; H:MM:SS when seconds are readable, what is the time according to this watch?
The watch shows **7:55**
